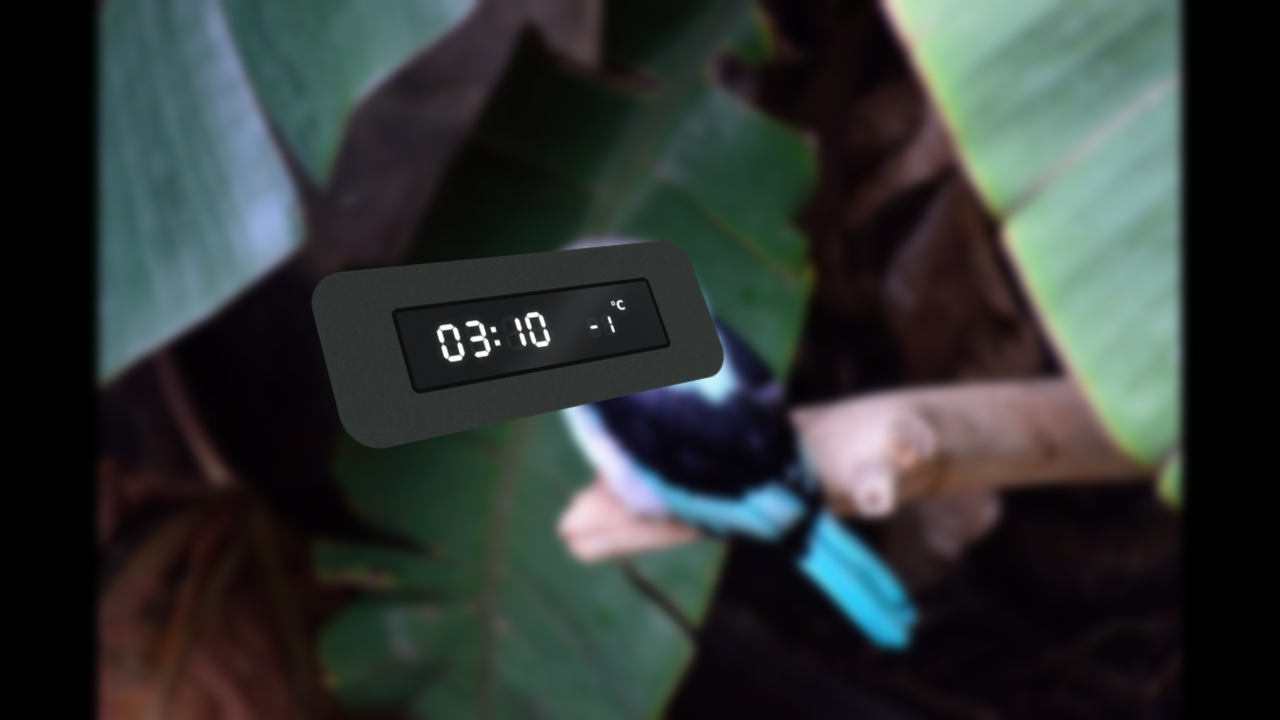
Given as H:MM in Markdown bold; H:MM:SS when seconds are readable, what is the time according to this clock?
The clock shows **3:10**
